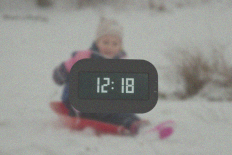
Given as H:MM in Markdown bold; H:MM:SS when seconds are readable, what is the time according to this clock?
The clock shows **12:18**
